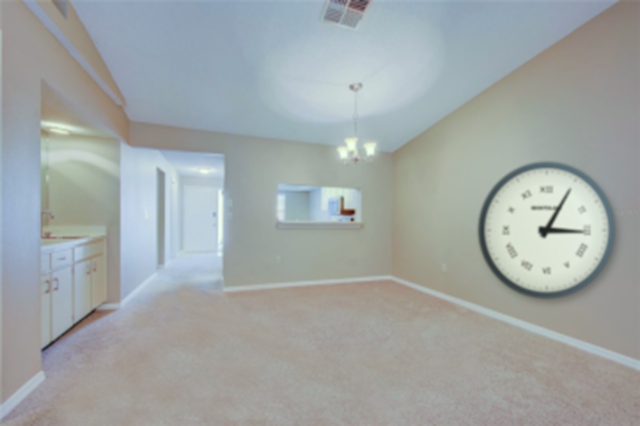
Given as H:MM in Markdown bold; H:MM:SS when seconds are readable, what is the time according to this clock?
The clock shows **3:05**
